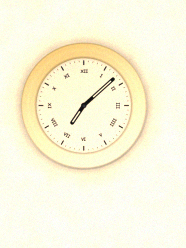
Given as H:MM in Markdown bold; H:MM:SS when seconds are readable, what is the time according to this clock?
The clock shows **7:08**
